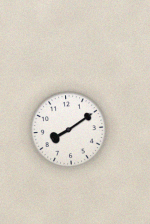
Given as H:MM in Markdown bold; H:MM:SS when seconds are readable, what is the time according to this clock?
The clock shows **8:10**
